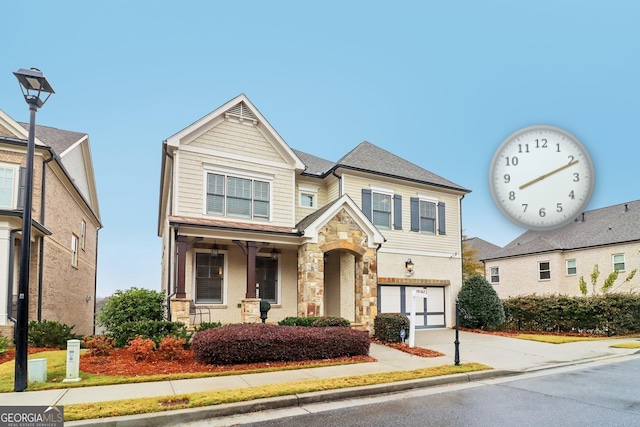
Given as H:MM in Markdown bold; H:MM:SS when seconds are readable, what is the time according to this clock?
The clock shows **8:11**
